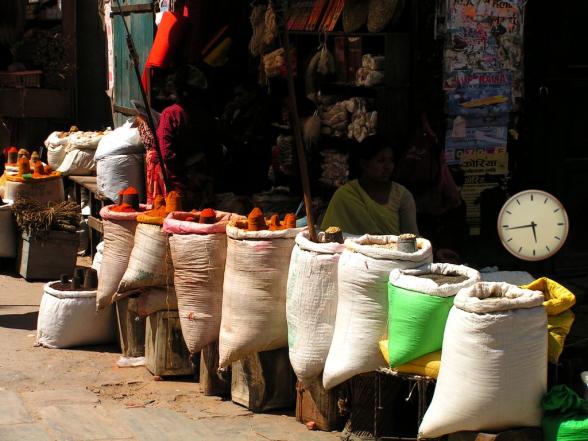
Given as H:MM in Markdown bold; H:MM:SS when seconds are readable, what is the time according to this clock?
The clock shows **5:44**
